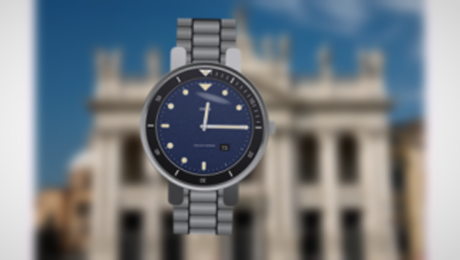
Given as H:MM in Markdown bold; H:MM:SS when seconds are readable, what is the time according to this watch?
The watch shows **12:15**
